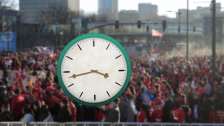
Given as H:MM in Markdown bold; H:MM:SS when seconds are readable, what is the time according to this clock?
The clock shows **3:43**
